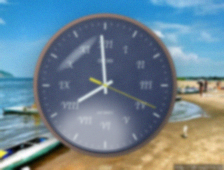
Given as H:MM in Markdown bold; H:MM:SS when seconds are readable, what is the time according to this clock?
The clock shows **7:59:19**
